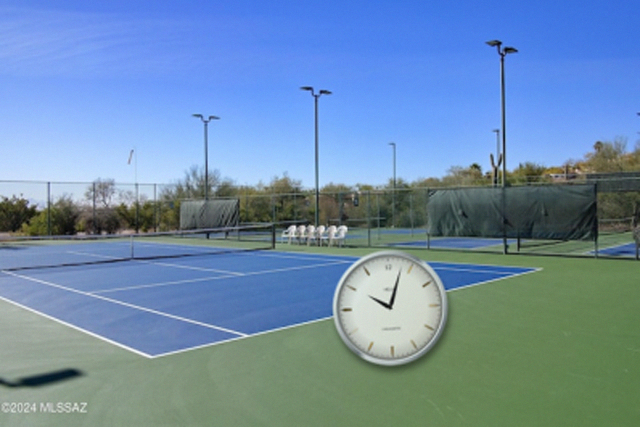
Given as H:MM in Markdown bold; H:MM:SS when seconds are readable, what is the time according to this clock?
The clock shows **10:03**
